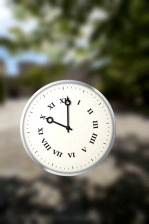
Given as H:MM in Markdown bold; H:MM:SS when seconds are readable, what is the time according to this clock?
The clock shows **10:01**
